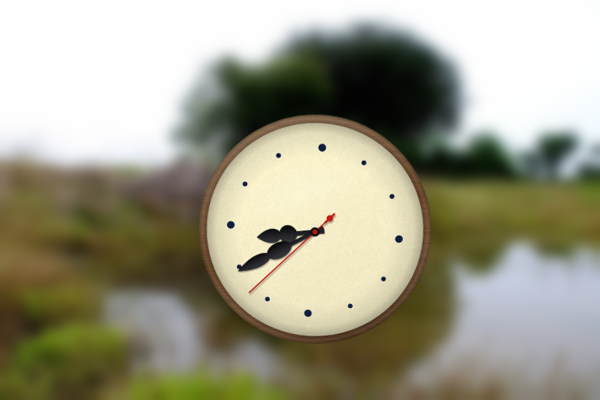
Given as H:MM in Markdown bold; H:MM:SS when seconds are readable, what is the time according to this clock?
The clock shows **8:39:37**
